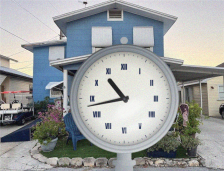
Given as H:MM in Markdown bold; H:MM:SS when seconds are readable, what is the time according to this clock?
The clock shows **10:43**
